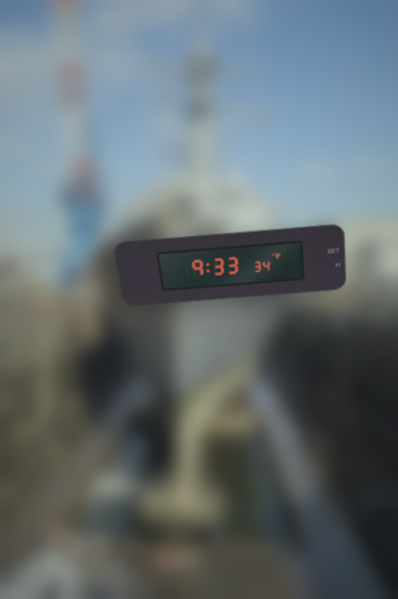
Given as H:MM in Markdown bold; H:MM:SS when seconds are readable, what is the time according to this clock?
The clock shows **9:33**
